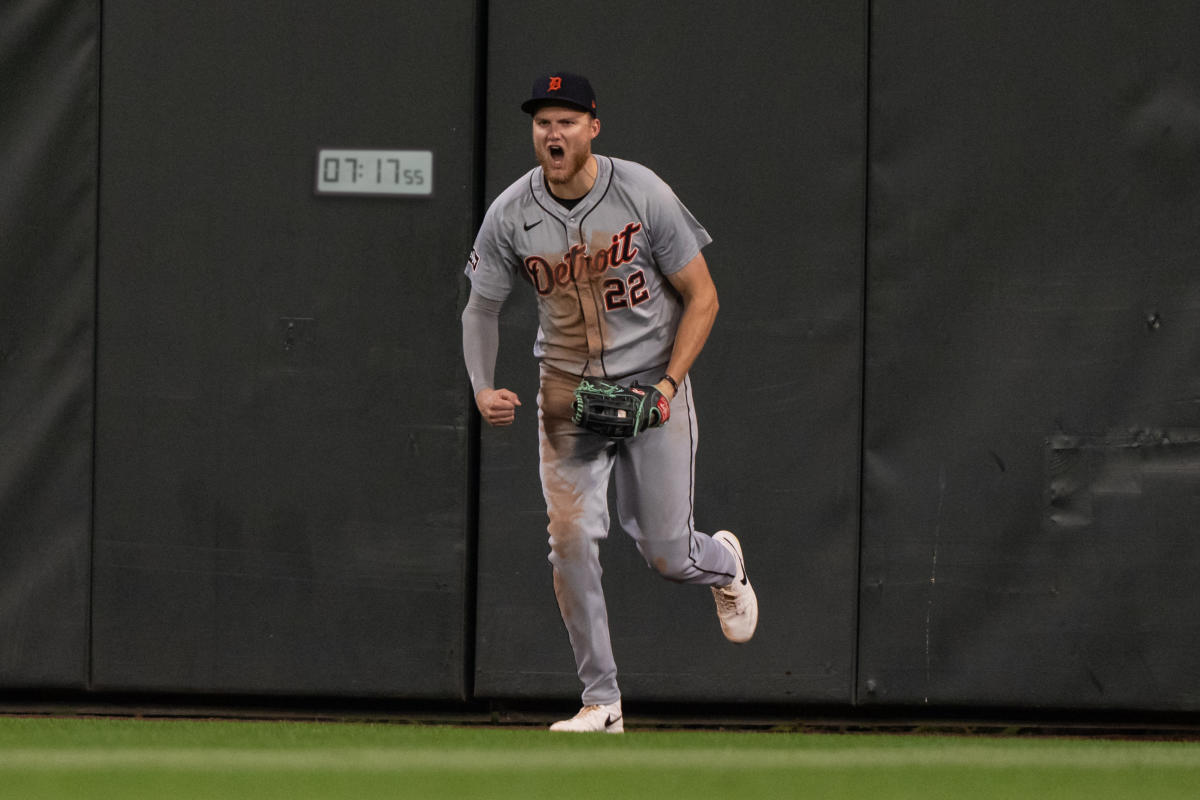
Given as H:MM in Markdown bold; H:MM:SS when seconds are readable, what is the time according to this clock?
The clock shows **7:17:55**
